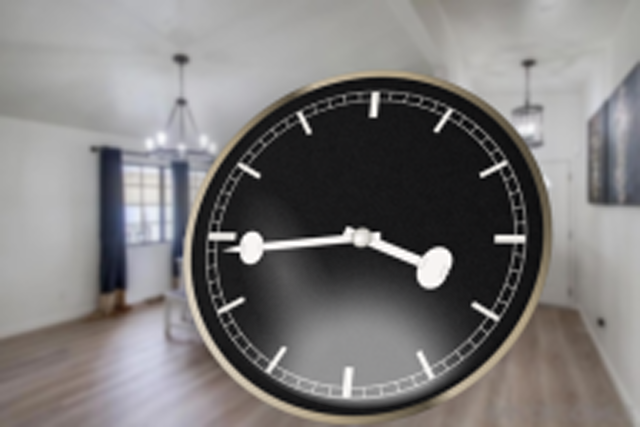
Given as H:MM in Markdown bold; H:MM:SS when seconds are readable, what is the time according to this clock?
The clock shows **3:44**
